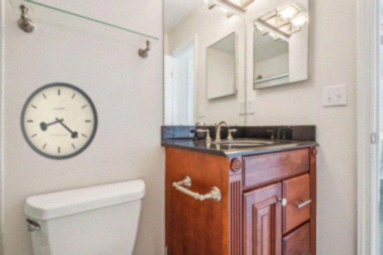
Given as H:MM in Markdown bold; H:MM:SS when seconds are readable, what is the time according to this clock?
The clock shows **8:22**
